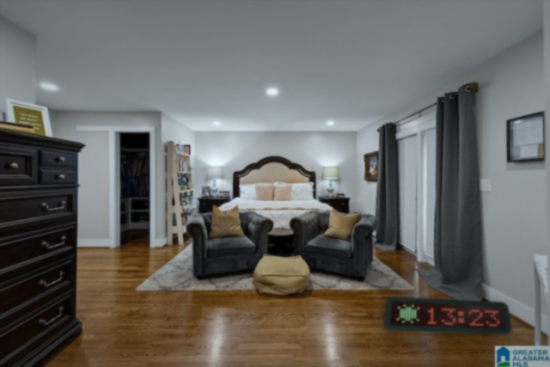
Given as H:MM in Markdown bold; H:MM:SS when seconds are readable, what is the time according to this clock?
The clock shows **13:23**
